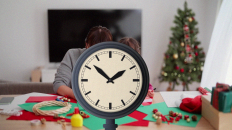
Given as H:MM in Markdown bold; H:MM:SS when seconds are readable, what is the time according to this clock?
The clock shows **1:52**
